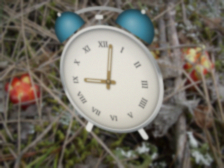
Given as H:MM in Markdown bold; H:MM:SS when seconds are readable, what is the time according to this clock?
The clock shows **9:02**
